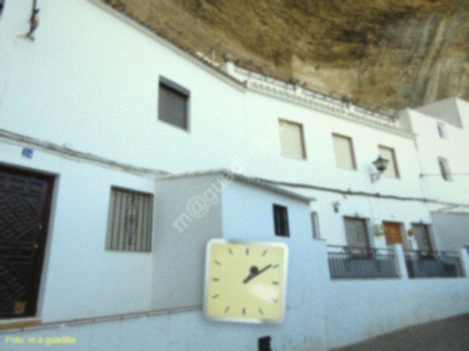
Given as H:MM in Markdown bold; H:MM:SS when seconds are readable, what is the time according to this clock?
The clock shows **1:09**
